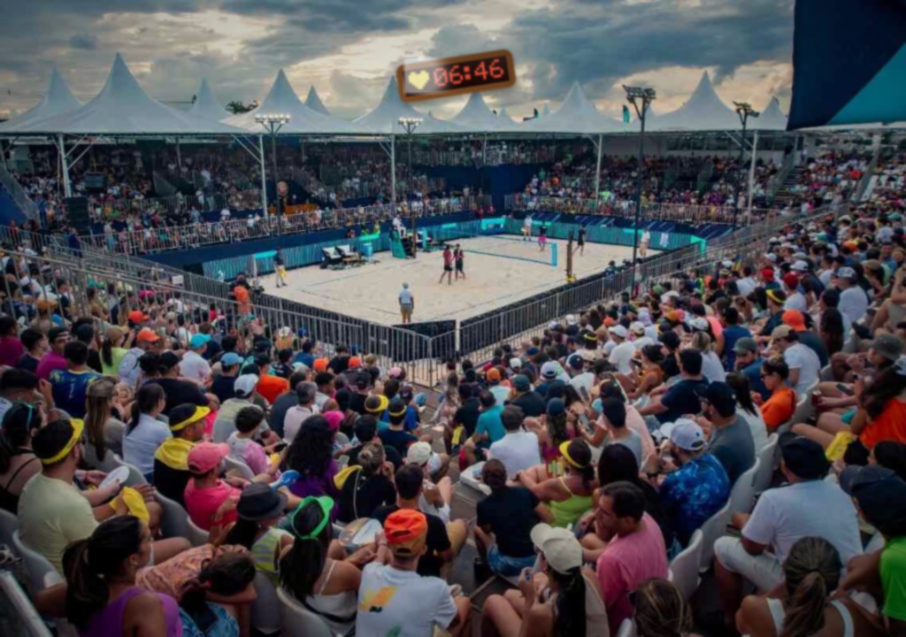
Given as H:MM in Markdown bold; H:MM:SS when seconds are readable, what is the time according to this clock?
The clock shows **6:46**
